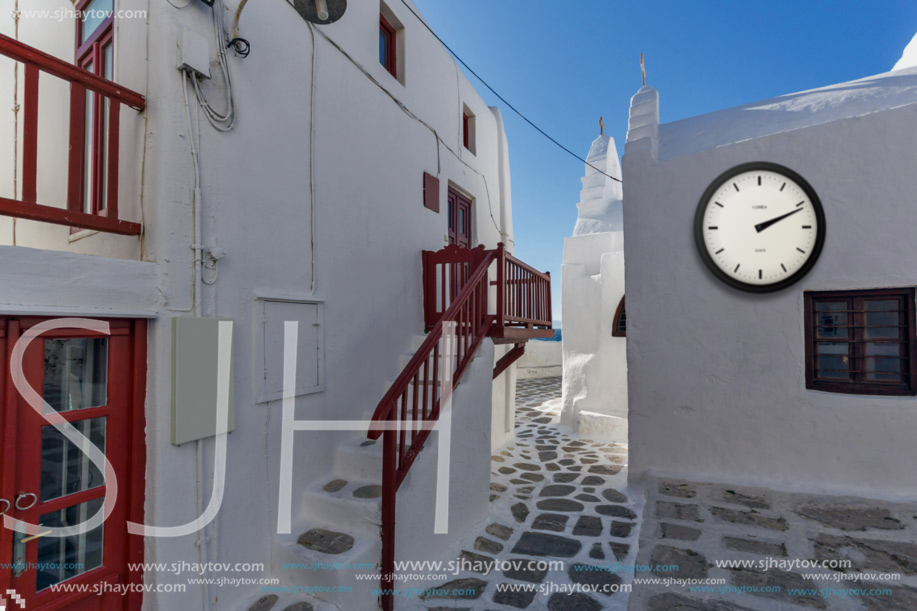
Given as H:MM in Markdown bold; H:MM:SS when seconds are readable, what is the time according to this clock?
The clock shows **2:11**
